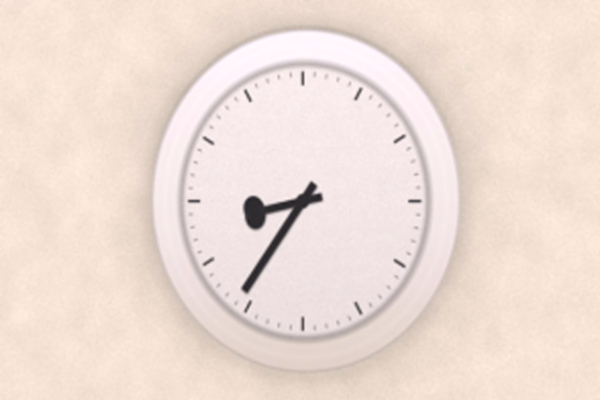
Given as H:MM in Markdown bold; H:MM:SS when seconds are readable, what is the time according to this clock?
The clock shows **8:36**
